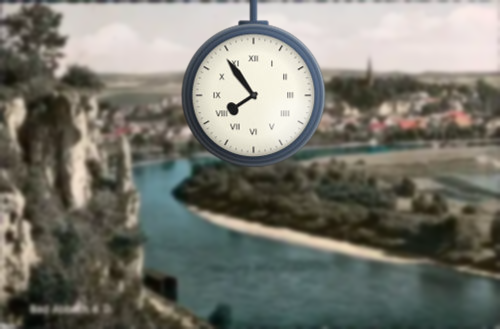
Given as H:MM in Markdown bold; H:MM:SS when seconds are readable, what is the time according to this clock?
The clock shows **7:54**
